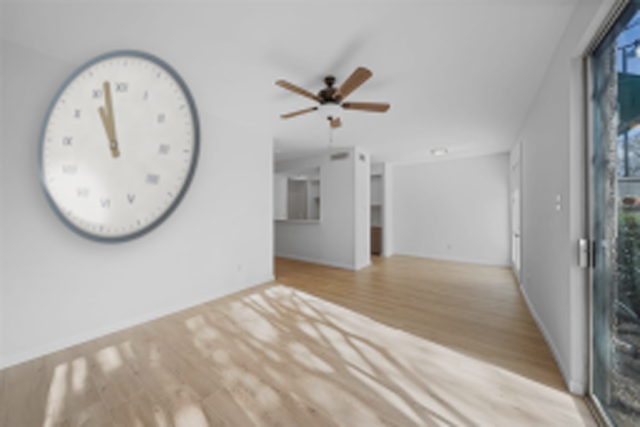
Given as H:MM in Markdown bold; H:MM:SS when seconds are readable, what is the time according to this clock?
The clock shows **10:57**
